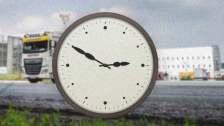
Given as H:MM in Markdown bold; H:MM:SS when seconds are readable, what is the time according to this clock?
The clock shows **2:50**
